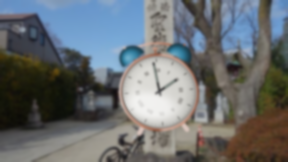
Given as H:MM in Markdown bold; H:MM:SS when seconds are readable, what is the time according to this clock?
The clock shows **1:59**
